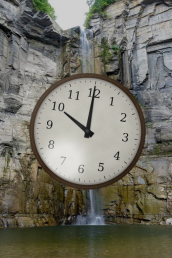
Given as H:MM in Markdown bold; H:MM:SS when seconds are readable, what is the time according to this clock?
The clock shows **10:00**
